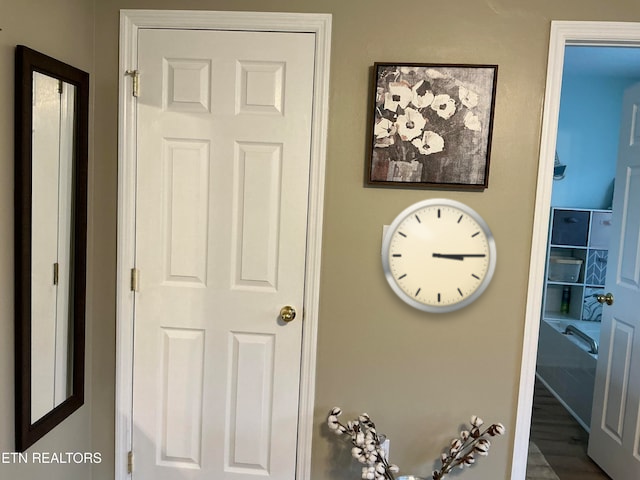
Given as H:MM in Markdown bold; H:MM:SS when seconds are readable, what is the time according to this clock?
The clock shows **3:15**
